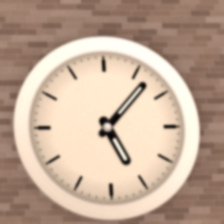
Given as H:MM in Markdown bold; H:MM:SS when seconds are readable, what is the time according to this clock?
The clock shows **5:07**
